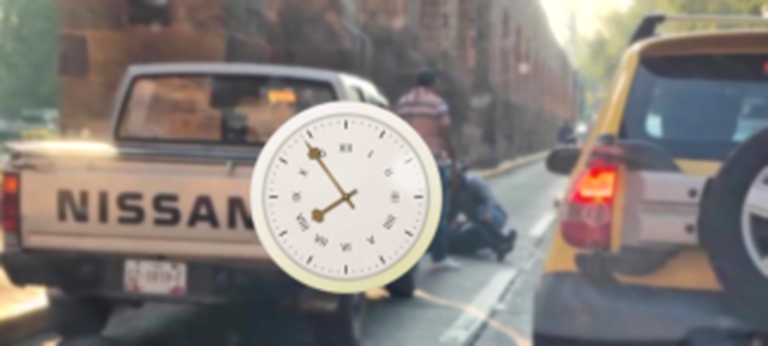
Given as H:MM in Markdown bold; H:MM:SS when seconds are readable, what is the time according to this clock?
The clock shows **7:54**
